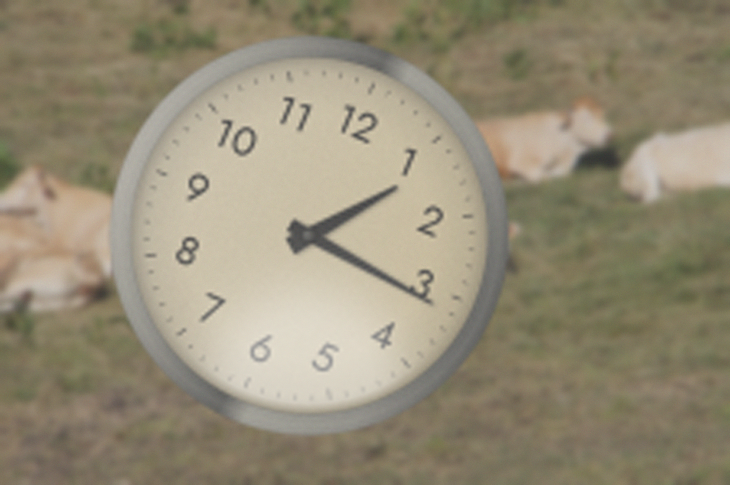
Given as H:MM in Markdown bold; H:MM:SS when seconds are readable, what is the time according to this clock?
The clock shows **1:16**
